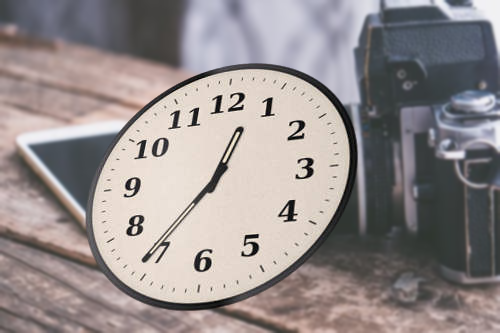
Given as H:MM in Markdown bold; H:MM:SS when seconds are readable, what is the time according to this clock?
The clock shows **12:36**
